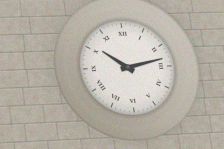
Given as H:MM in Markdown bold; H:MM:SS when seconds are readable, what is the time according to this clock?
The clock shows **10:13**
